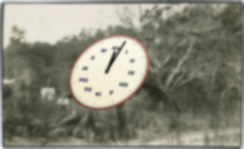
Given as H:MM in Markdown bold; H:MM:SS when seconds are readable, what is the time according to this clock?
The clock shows **12:02**
